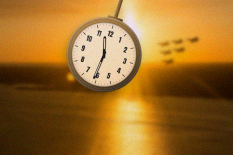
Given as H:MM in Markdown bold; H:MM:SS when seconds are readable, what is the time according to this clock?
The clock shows **11:31**
